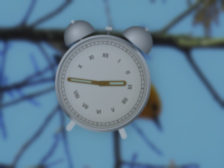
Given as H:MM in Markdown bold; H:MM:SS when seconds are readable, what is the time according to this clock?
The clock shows **2:45**
